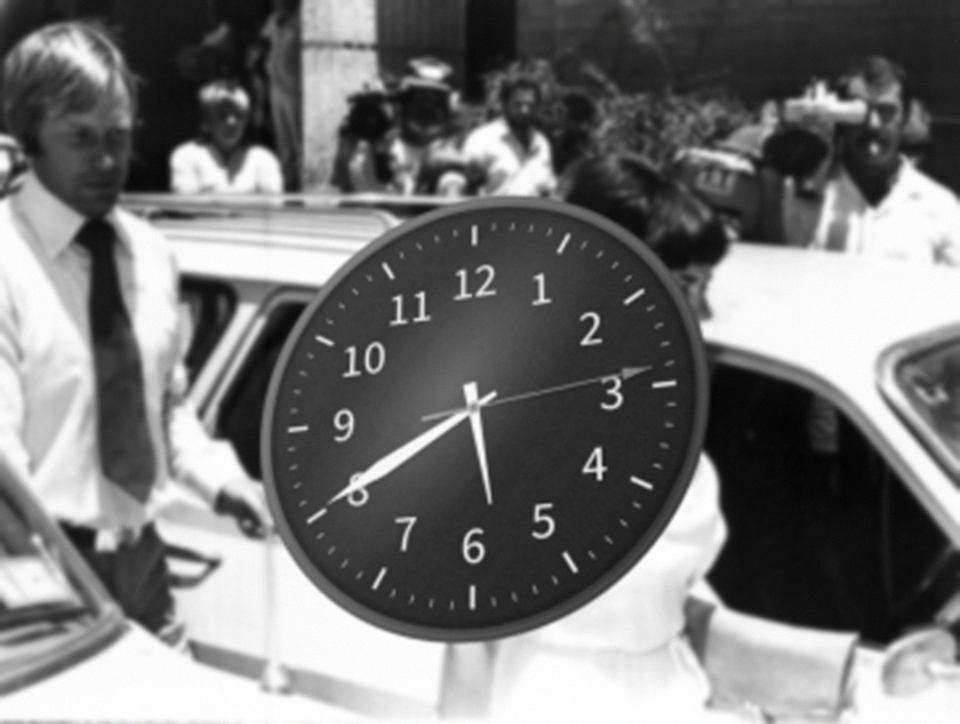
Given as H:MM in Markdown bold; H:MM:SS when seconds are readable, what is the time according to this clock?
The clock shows **5:40:14**
